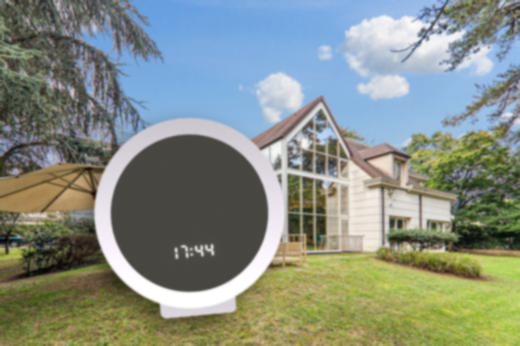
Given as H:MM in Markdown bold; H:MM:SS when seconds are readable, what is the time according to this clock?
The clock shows **17:44**
